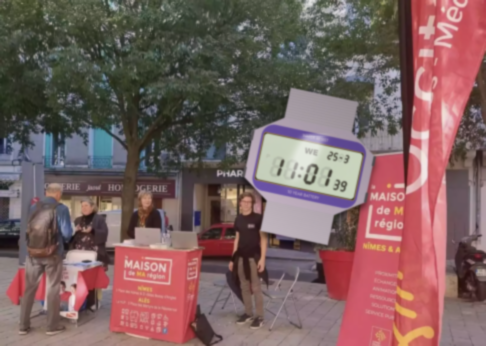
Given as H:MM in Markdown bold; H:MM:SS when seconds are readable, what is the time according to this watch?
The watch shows **11:01:39**
